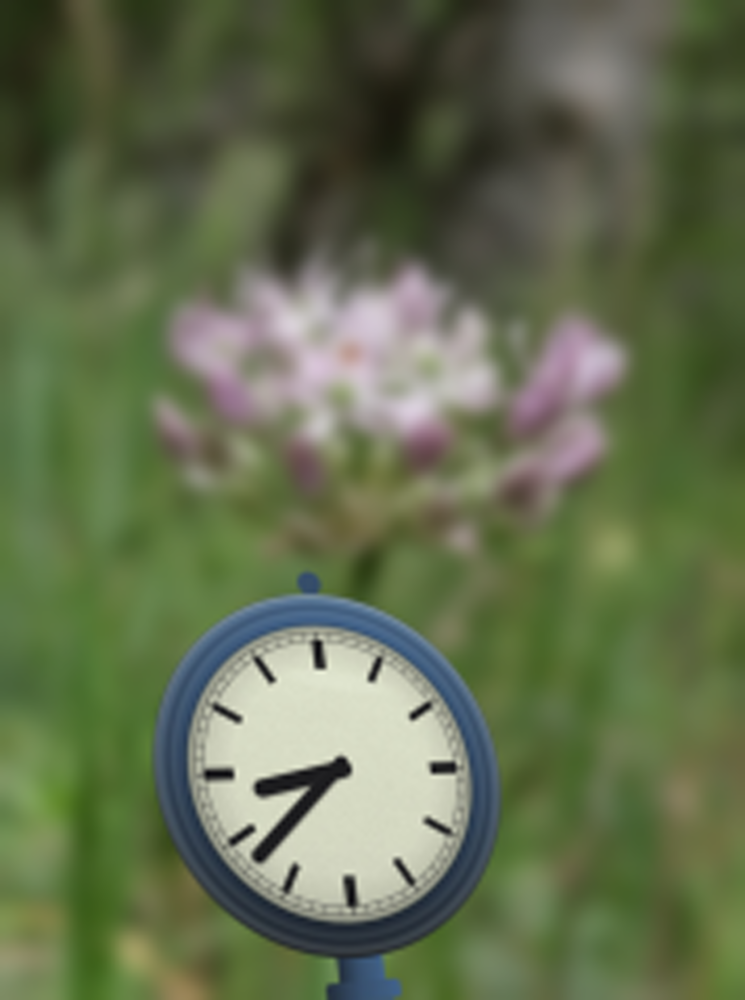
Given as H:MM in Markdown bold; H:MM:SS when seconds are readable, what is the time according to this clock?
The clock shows **8:38**
